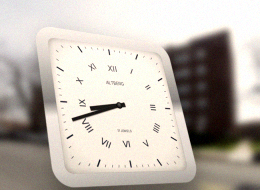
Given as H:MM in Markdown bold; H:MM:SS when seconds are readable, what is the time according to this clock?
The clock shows **8:42**
